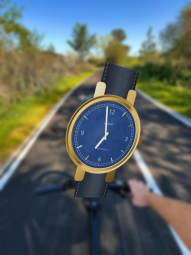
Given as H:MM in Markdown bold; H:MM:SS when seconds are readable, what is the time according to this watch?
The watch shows **6:58**
